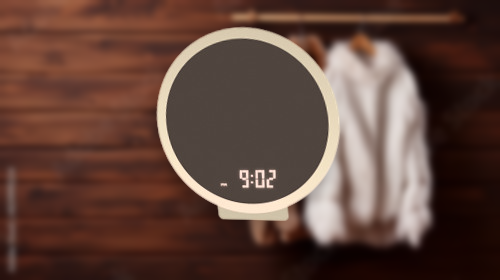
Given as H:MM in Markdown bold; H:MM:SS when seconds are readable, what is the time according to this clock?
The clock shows **9:02**
